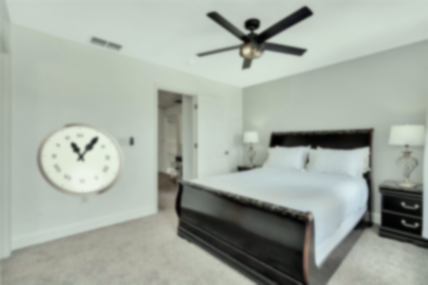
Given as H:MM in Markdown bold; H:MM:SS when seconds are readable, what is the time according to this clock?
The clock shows **11:06**
